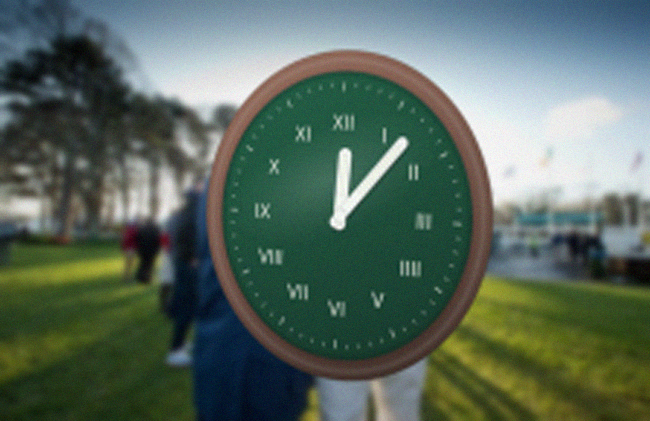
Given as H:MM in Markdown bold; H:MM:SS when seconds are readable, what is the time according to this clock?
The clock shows **12:07**
